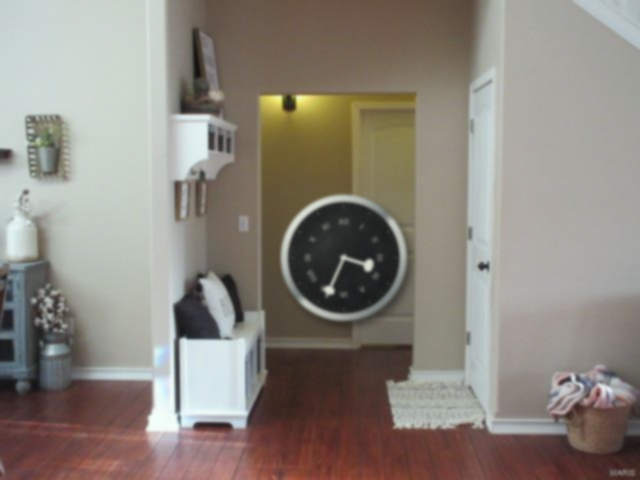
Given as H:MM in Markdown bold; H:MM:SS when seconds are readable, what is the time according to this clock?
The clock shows **3:34**
